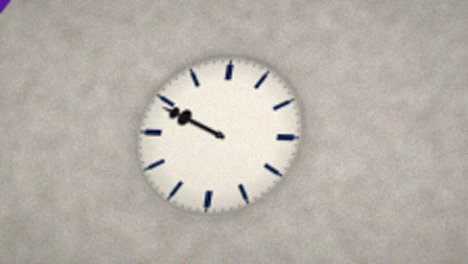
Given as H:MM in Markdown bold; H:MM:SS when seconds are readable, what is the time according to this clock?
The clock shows **9:49**
